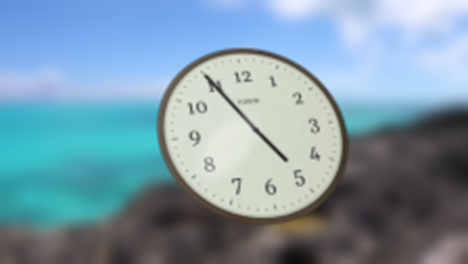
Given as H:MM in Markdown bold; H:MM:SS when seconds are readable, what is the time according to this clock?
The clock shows **4:55**
